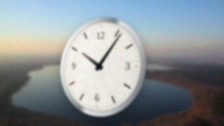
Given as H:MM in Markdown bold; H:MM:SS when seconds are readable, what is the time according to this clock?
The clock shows **10:06**
